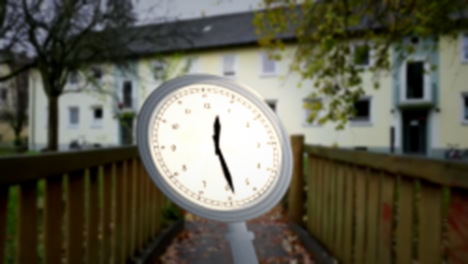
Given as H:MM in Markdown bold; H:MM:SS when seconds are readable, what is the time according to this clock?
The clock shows **12:29**
